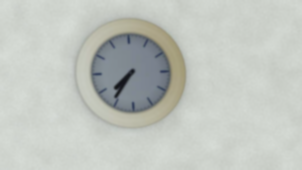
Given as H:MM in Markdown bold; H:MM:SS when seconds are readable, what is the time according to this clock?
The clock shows **7:36**
